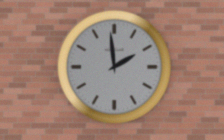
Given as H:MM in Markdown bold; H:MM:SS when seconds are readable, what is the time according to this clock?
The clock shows **1:59**
